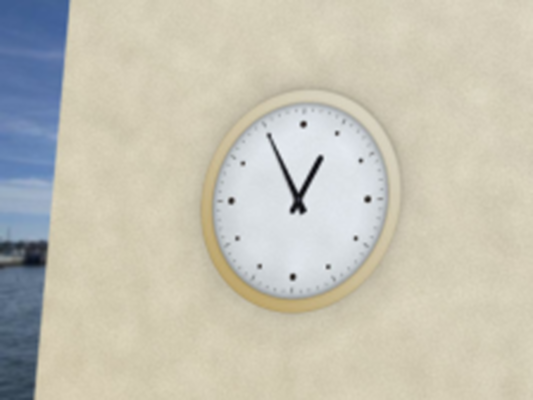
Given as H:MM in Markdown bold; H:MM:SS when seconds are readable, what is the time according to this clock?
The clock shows **12:55**
